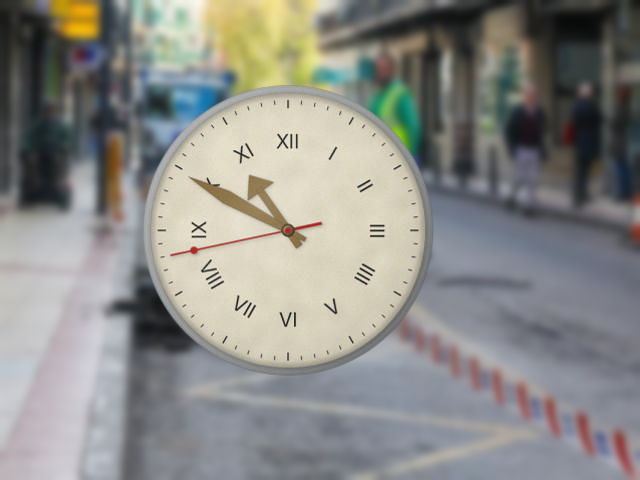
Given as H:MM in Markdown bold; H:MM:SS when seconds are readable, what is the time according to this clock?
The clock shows **10:49:43**
